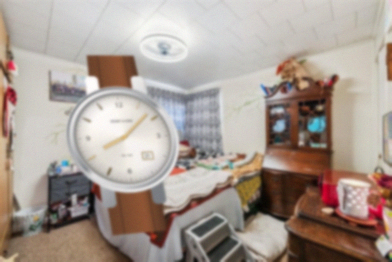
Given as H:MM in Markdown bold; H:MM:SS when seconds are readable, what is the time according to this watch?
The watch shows **8:08**
